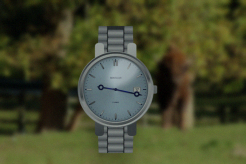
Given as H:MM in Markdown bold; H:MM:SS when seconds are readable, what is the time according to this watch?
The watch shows **9:17**
